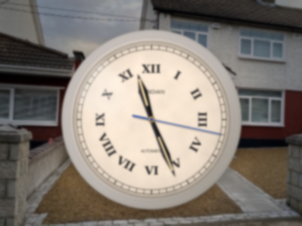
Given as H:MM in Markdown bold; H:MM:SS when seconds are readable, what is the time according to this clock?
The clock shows **11:26:17**
